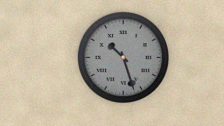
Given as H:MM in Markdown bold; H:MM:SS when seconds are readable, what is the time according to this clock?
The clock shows **10:27**
